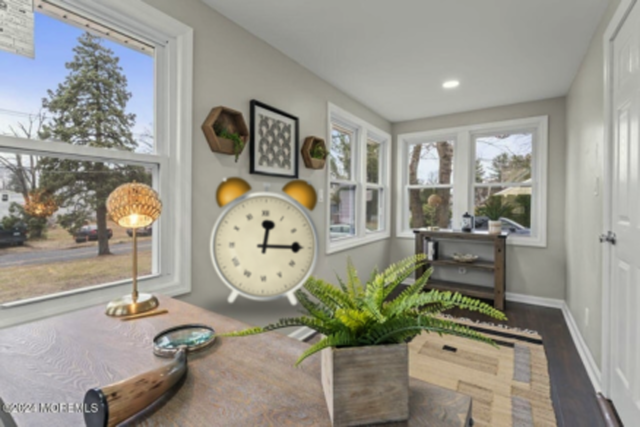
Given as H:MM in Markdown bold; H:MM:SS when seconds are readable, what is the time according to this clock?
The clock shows **12:15**
